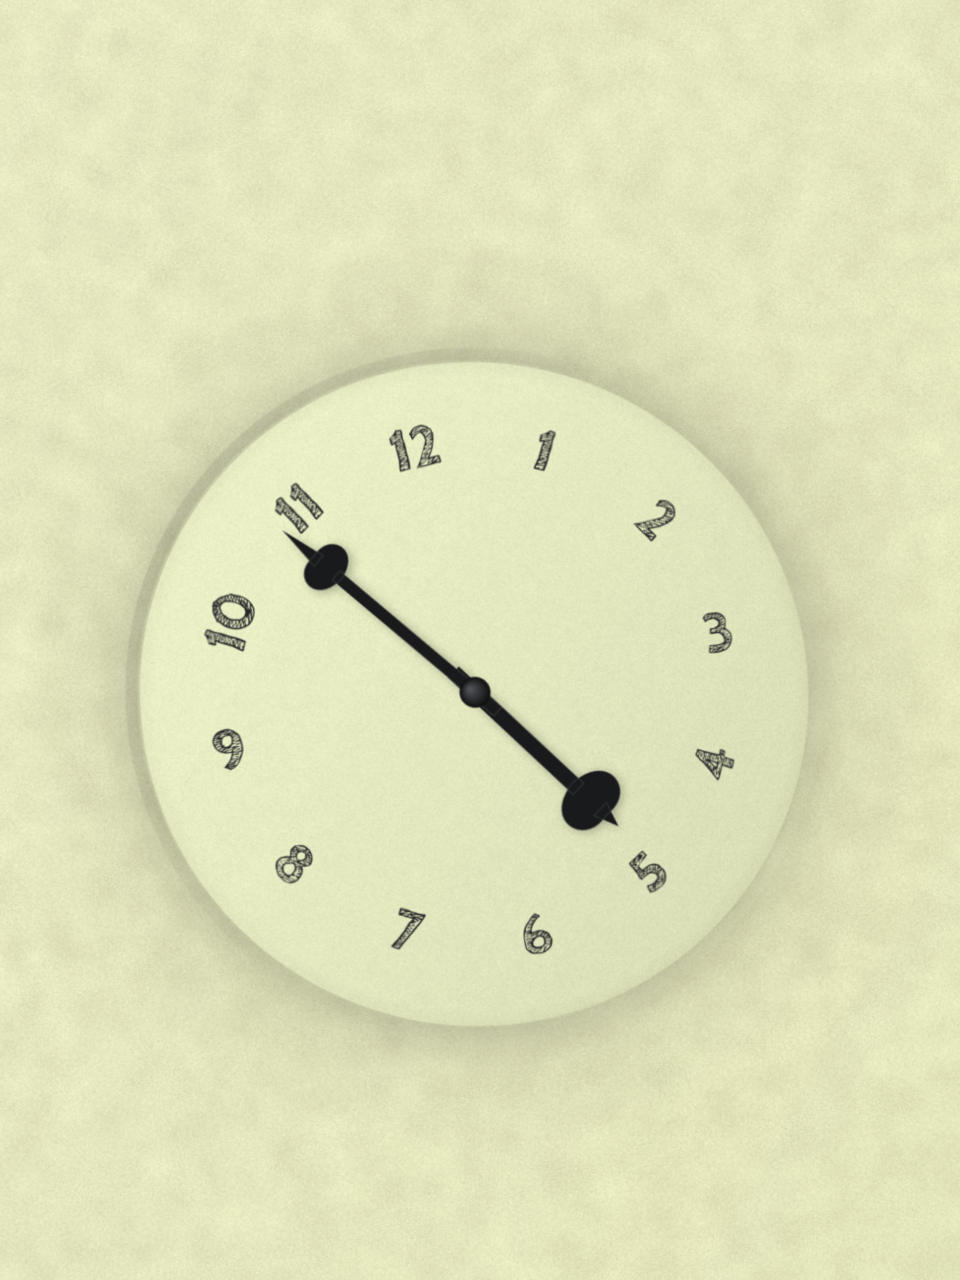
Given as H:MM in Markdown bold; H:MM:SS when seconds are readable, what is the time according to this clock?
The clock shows **4:54**
